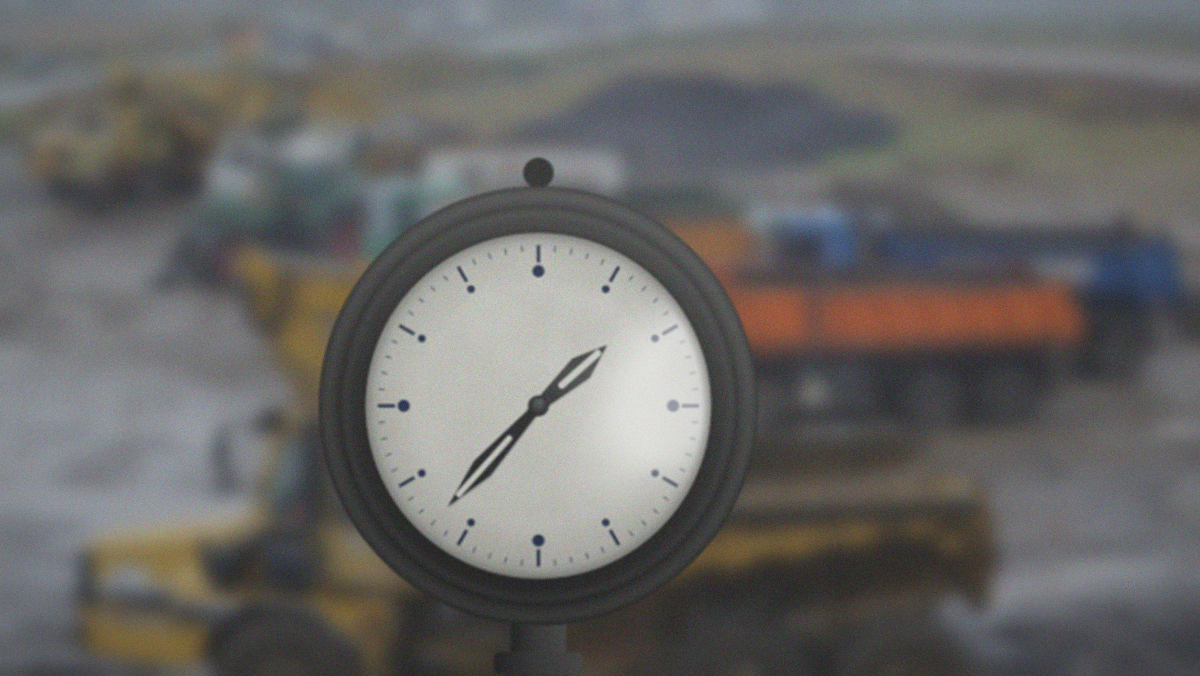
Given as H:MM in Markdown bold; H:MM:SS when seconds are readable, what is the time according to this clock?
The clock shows **1:37**
